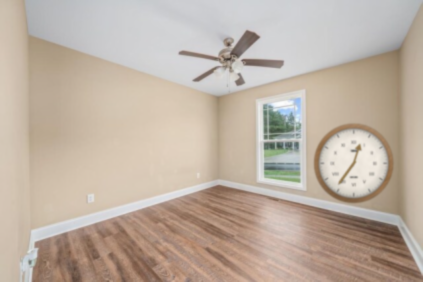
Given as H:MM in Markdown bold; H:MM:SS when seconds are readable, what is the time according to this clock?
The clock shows **12:36**
